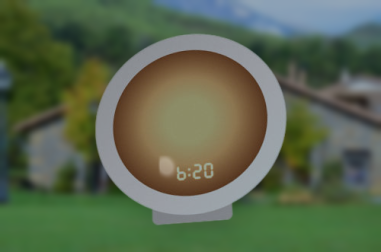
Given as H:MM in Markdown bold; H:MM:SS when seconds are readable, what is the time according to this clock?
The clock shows **6:20**
